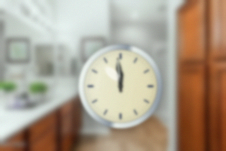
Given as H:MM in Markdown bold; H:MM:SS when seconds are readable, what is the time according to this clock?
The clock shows **11:59**
